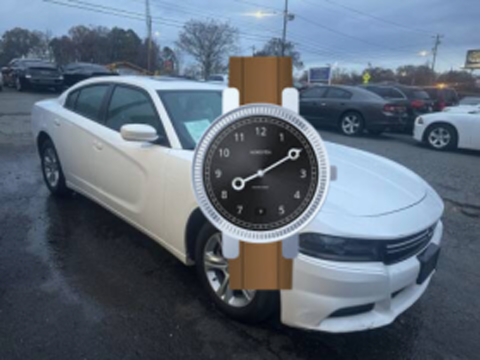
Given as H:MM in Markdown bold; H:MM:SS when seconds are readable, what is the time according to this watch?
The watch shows **8:10**
